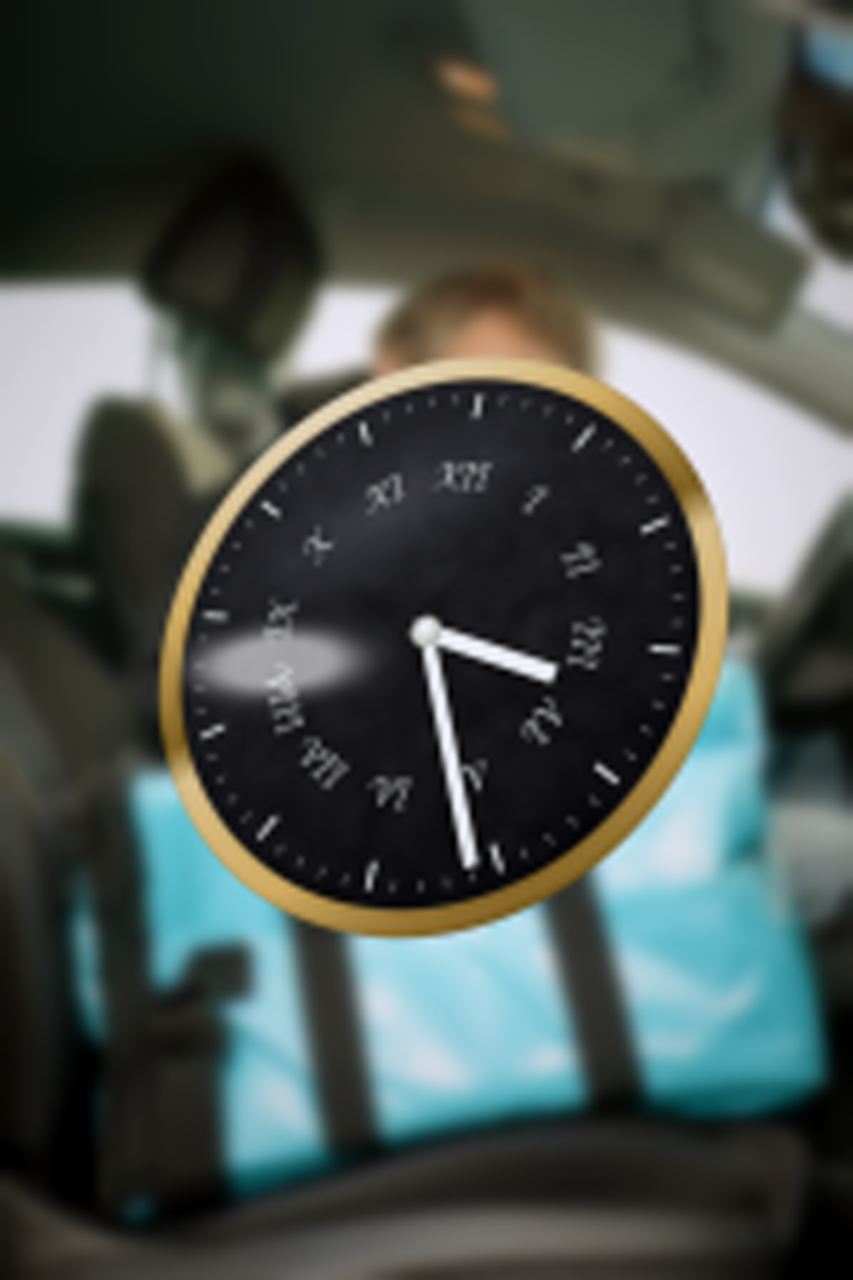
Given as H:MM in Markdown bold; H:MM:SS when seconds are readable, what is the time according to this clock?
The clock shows **3:26**
